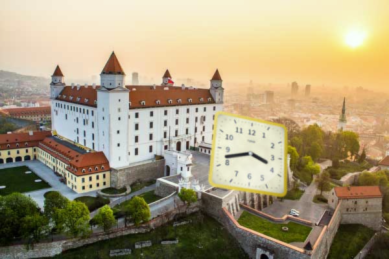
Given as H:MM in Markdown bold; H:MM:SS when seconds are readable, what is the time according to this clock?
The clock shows **3:42**
